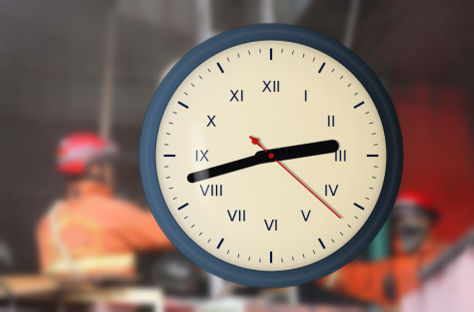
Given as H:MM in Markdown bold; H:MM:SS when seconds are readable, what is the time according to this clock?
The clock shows **2:42:22**
